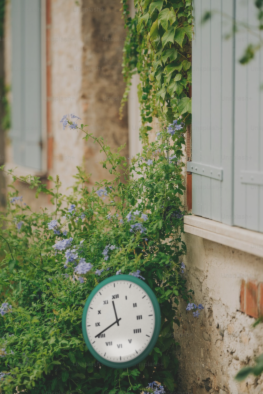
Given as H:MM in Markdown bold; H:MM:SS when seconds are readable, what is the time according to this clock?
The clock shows **11:41**
